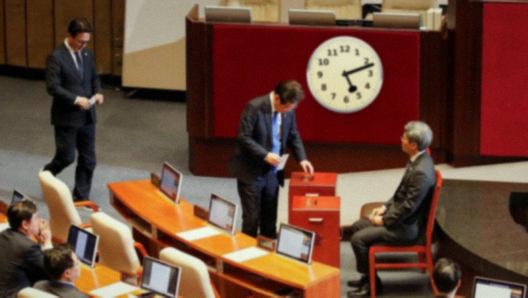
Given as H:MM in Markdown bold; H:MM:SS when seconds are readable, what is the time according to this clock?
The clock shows **5:12**
